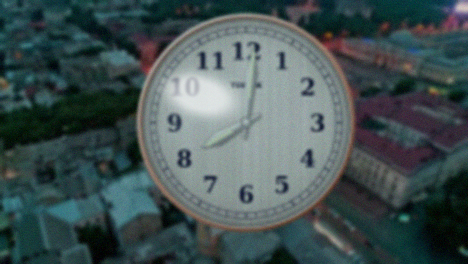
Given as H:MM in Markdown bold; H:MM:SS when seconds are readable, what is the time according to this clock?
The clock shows **8:01**
